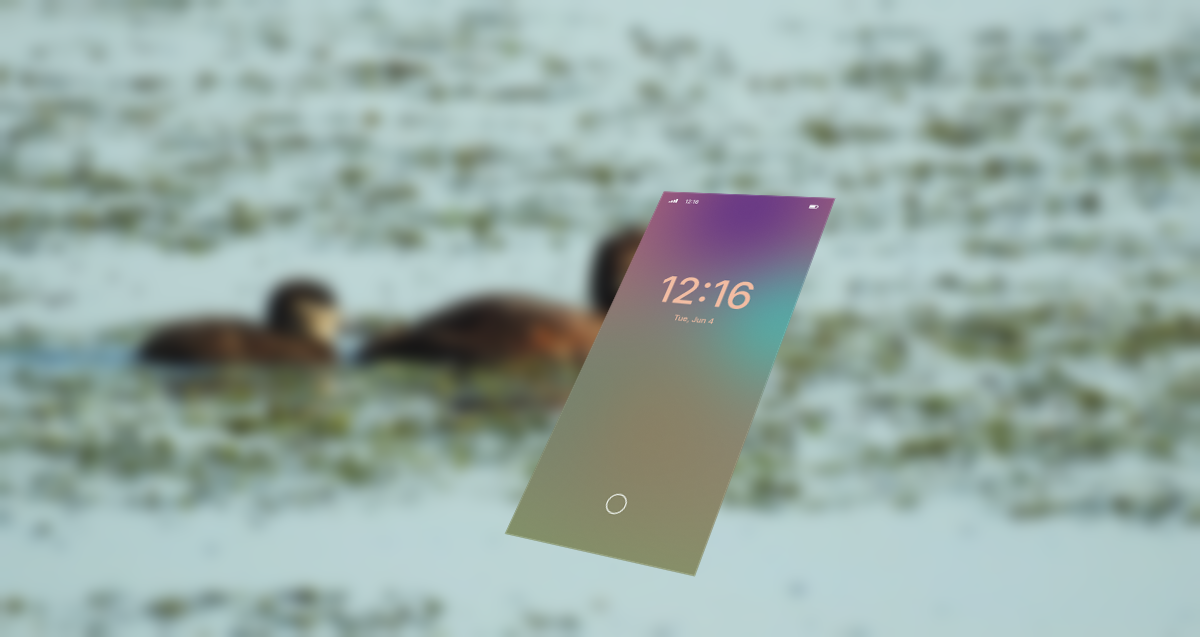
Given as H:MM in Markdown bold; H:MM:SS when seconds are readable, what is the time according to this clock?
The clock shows **12:16**
